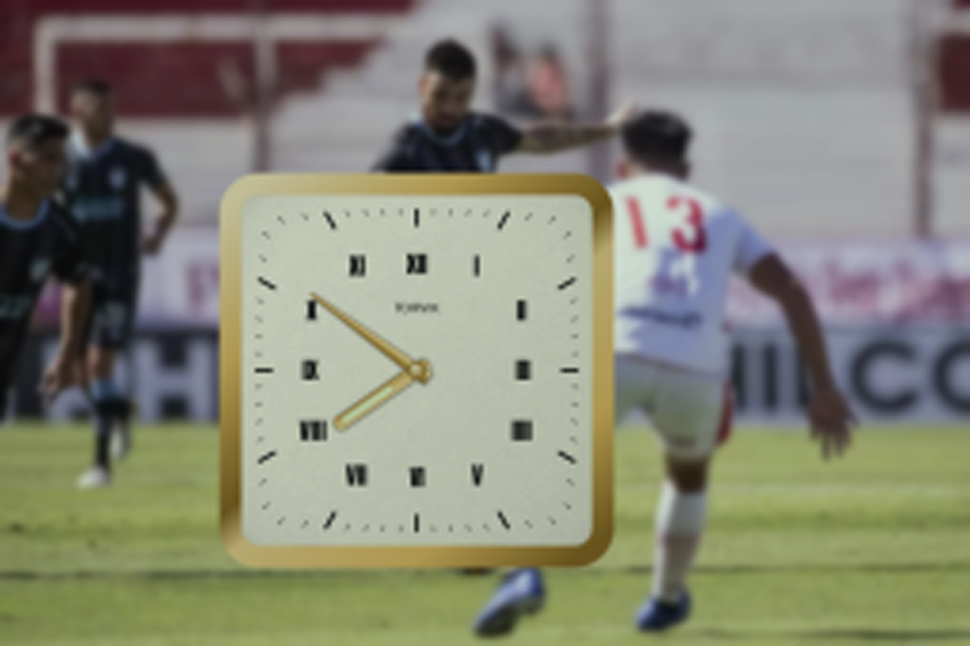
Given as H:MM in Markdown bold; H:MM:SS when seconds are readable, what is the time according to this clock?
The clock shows **7:51**
